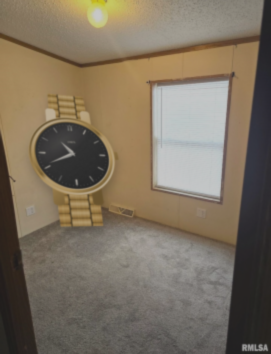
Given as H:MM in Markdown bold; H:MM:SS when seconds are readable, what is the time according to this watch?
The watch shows **10:41**
